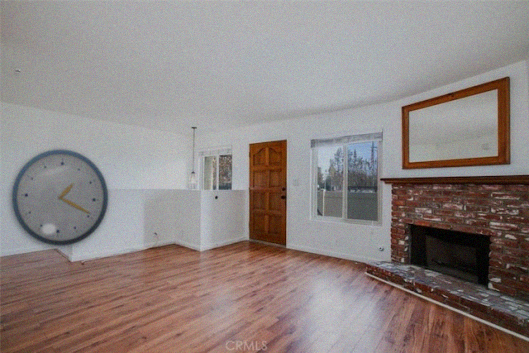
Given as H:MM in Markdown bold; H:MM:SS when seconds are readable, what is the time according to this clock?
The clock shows **1:19**
